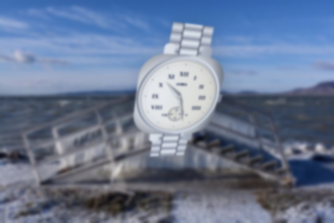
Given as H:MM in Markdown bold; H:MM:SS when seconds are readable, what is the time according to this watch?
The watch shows **10:27**
